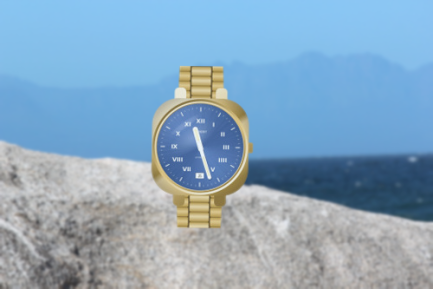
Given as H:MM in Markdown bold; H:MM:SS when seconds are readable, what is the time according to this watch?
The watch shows **11:27**
